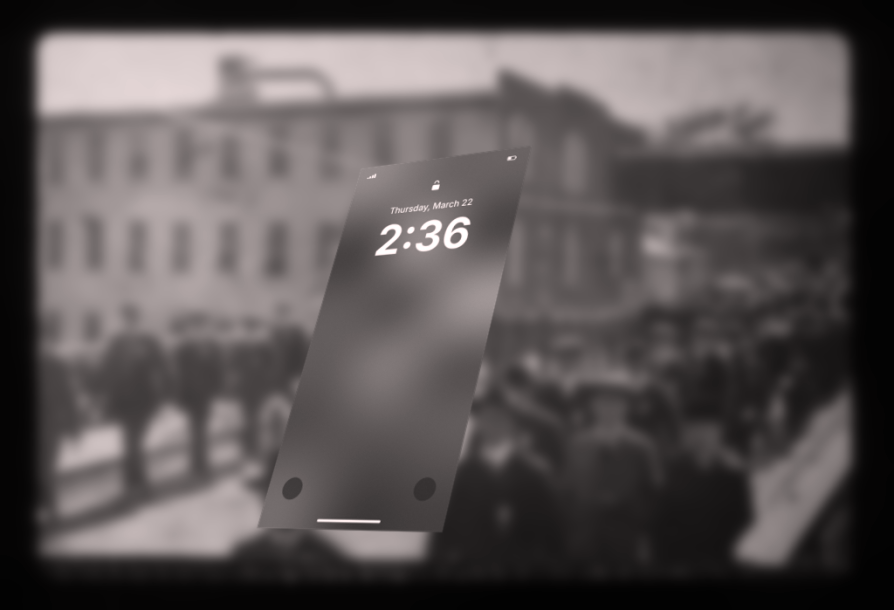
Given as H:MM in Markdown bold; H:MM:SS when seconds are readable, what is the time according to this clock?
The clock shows **2:36**
